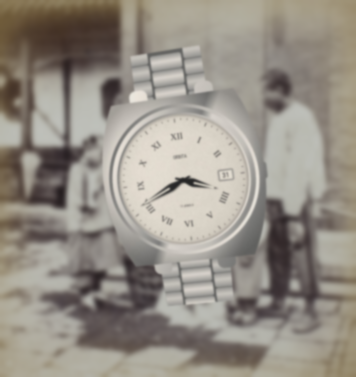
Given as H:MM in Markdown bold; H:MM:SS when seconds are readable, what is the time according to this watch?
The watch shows **3:41**
